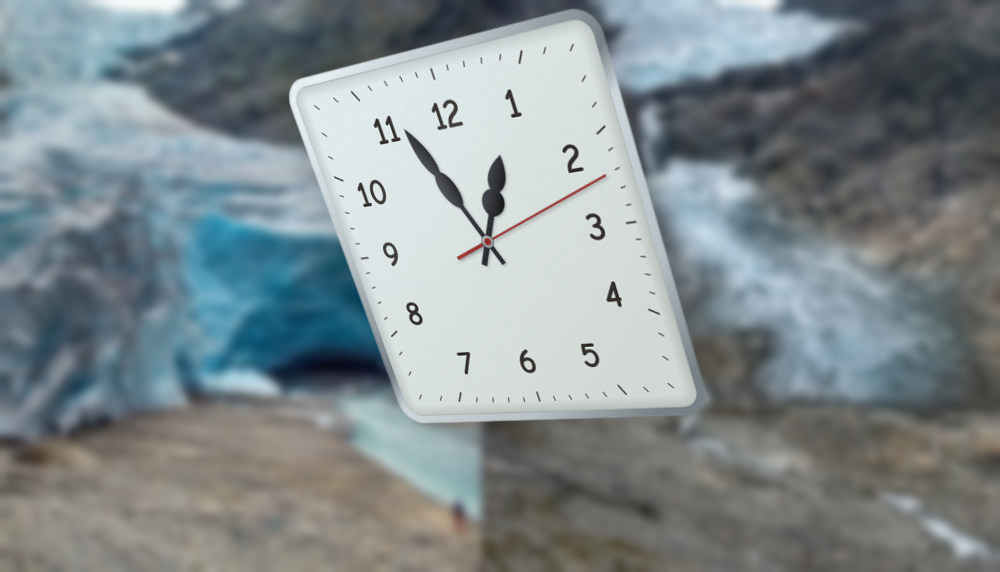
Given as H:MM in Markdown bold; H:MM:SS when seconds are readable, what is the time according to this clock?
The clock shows **12:56:12**
